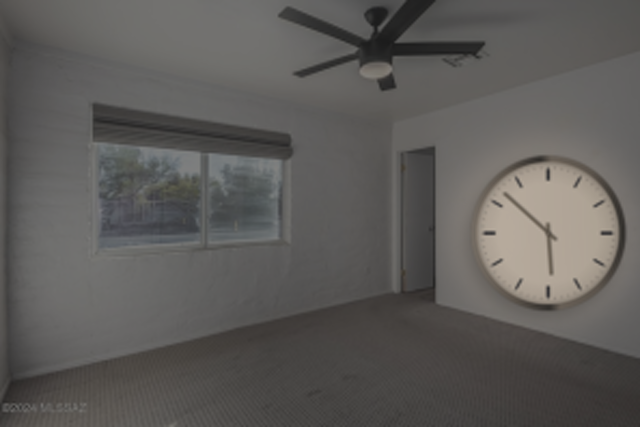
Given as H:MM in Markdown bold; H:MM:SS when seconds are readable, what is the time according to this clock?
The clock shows **5:52**
